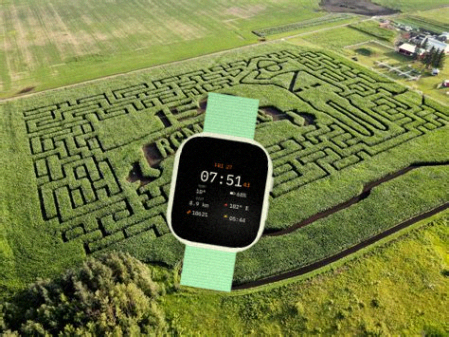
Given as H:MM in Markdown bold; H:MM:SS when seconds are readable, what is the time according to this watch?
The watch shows **7:51**
